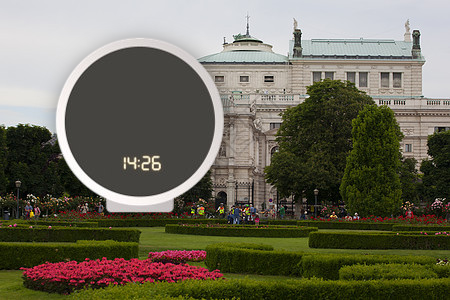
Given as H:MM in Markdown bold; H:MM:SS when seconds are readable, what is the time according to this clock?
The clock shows **14:26**
